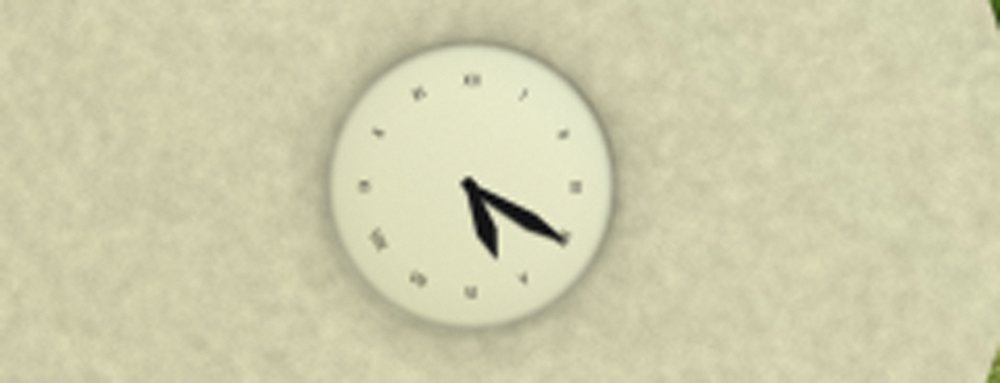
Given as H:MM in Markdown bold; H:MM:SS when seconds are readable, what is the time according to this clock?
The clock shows **5:20**
